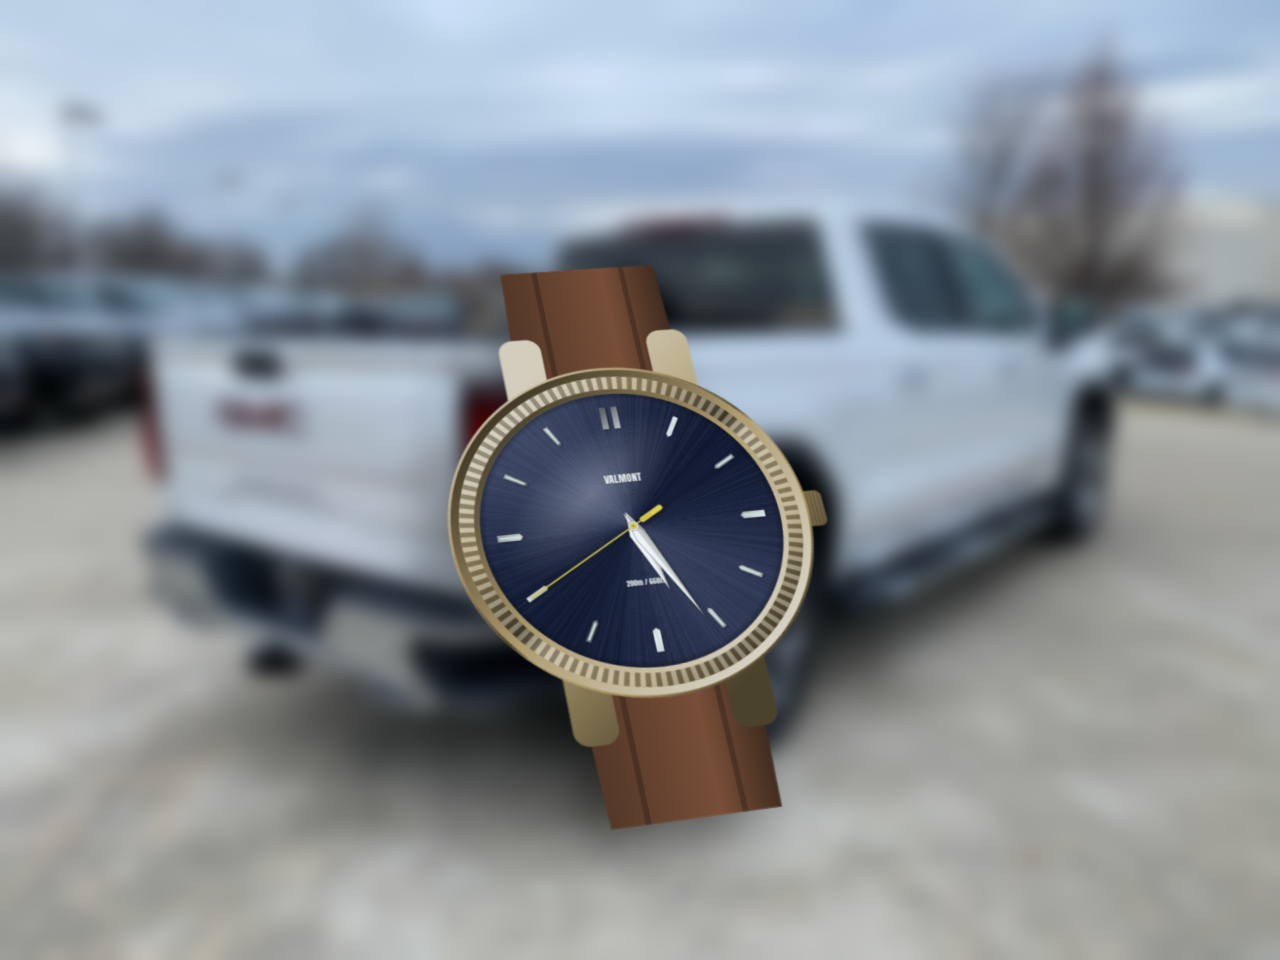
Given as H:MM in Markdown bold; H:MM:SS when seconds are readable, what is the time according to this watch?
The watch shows **5:25:40**
